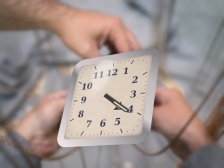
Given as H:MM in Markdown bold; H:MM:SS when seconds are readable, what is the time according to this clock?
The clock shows **4:21**
